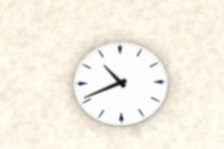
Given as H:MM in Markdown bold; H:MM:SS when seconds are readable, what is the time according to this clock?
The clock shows **10:41**
